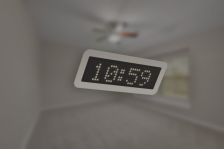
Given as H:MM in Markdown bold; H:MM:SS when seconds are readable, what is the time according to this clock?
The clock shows **10:59**
